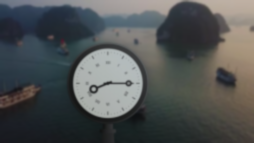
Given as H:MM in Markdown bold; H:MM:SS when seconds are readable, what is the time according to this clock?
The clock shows **8:15**
